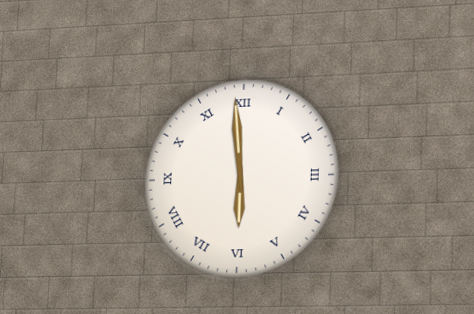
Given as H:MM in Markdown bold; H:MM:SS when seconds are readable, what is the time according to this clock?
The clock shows **5:59**
